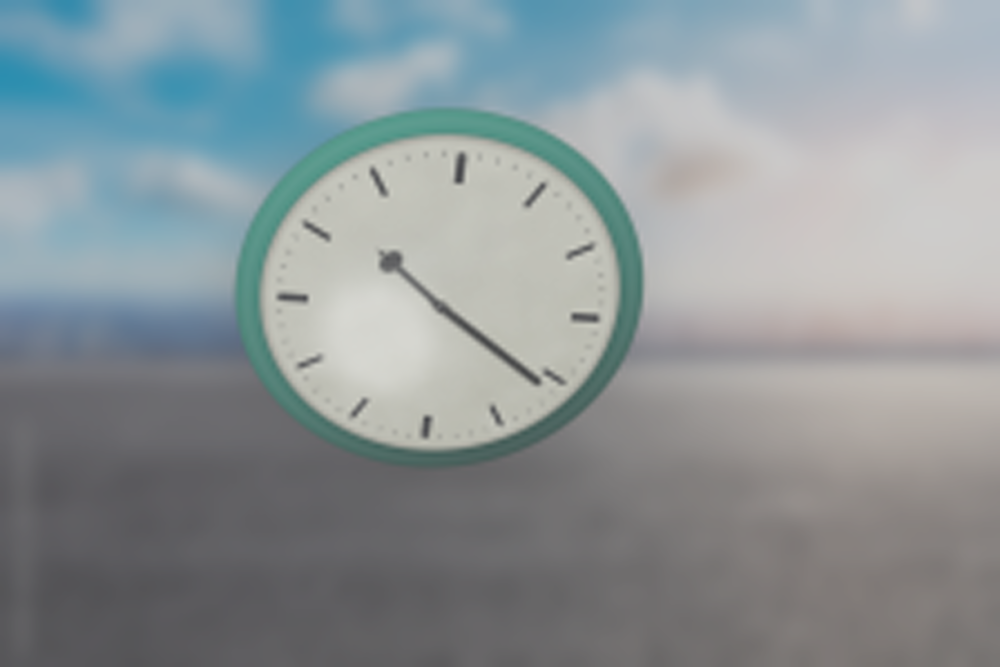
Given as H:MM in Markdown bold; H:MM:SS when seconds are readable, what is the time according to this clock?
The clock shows **10:21**
